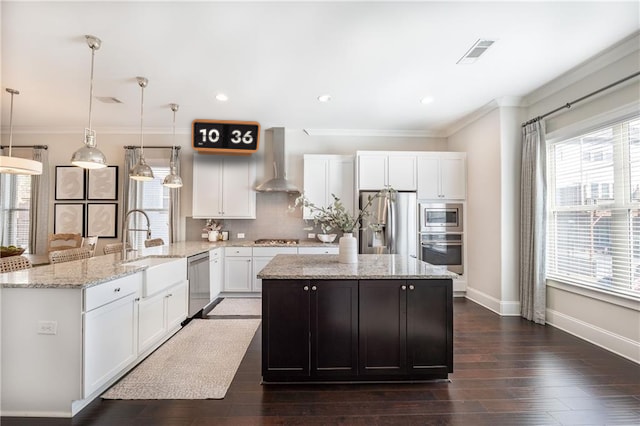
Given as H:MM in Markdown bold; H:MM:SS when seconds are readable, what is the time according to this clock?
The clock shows **10:36**
